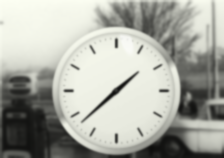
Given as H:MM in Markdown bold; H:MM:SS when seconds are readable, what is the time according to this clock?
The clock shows **1:38**
